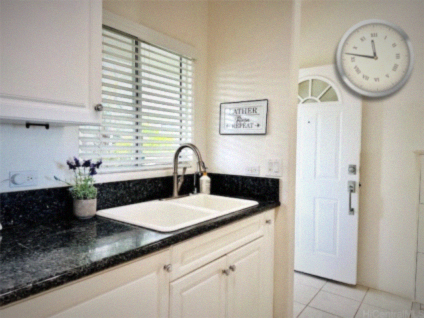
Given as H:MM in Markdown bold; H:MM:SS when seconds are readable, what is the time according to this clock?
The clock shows **11:47**
